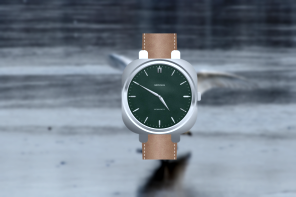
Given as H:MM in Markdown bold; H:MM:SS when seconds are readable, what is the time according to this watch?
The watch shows **4:50**
